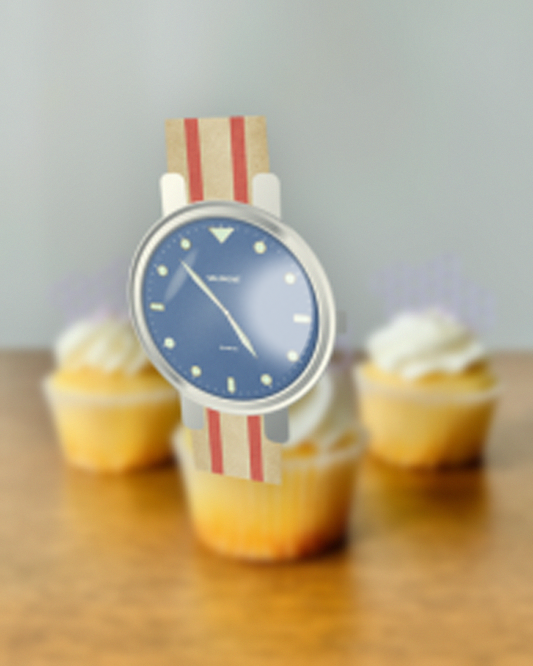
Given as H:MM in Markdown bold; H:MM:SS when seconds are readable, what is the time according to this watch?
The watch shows **4:53**
